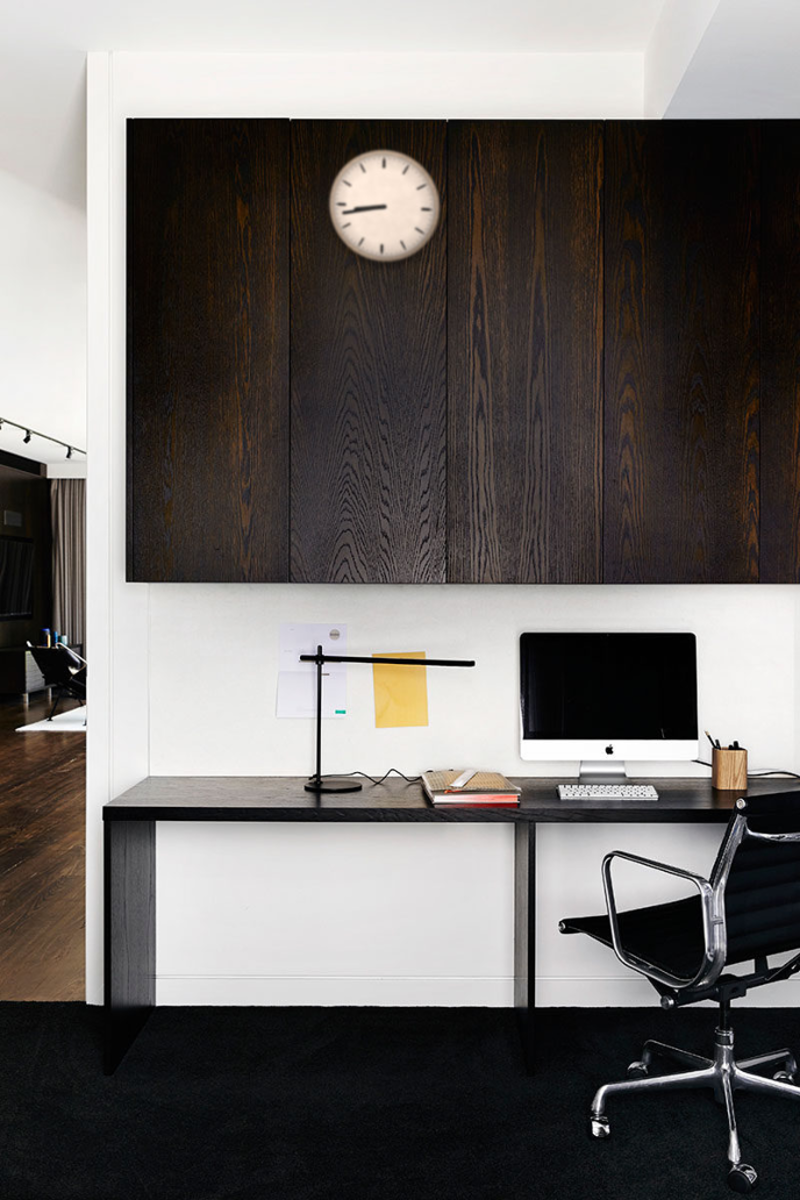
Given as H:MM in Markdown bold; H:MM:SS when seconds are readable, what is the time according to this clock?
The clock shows **8:43**
